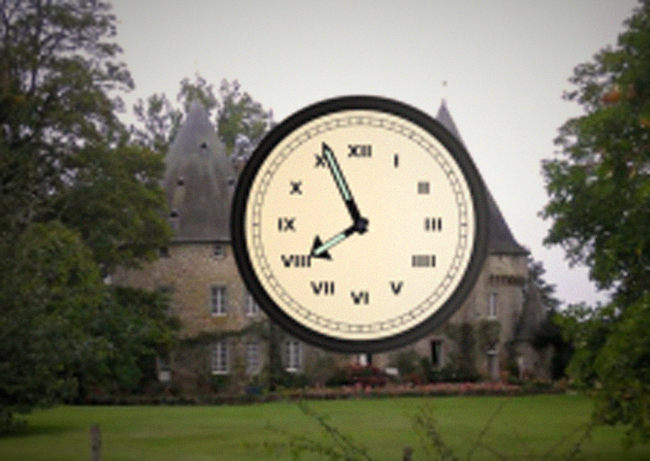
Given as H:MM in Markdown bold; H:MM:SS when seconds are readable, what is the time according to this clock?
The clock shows **7:56**
